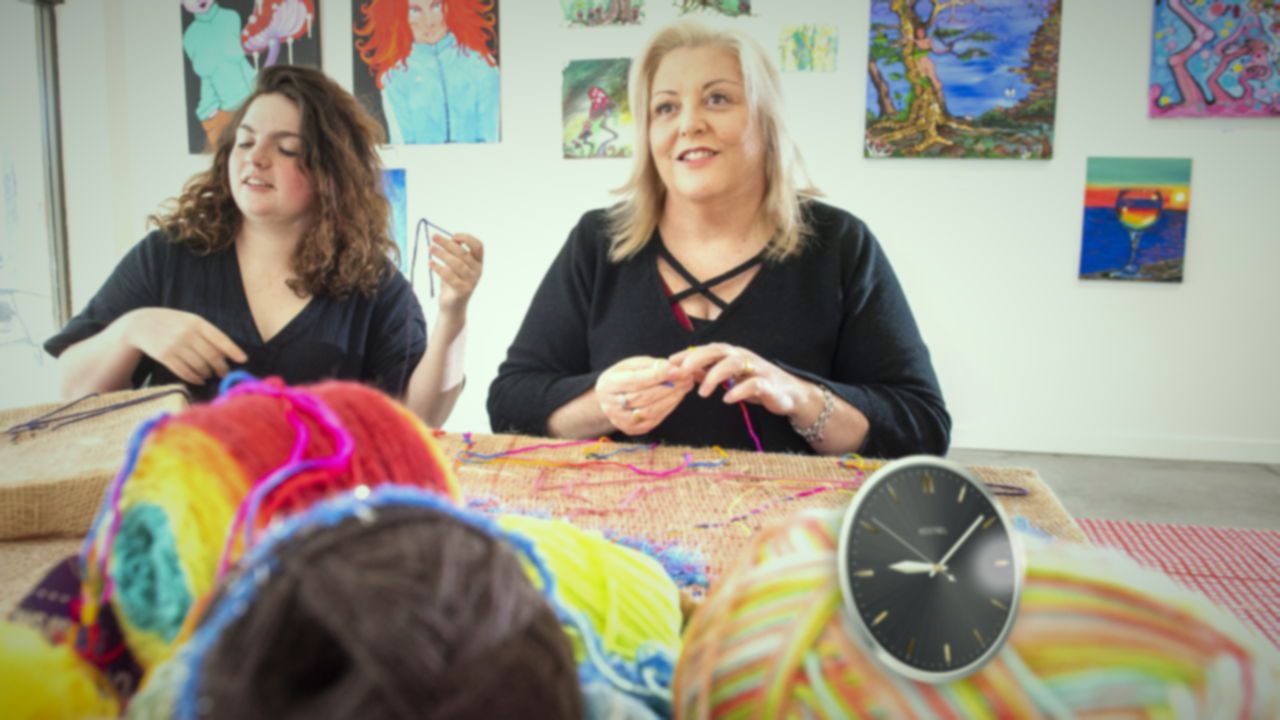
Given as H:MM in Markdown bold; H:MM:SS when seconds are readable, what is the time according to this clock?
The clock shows **9:08:51**
